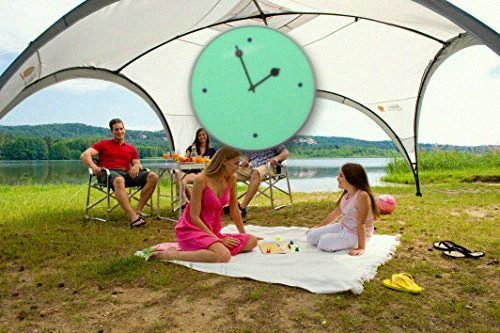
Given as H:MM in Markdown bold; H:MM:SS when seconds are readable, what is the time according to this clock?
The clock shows **1:57**
